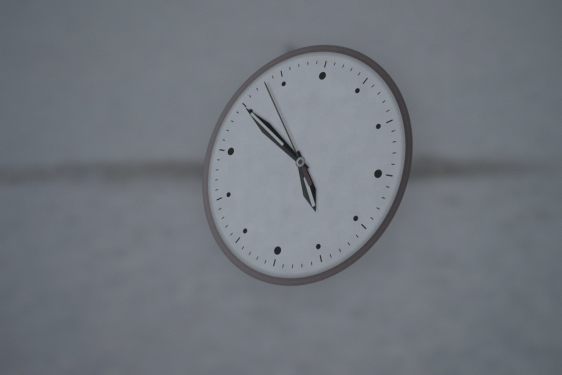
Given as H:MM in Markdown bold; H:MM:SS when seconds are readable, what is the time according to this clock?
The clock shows **4:49:53**
